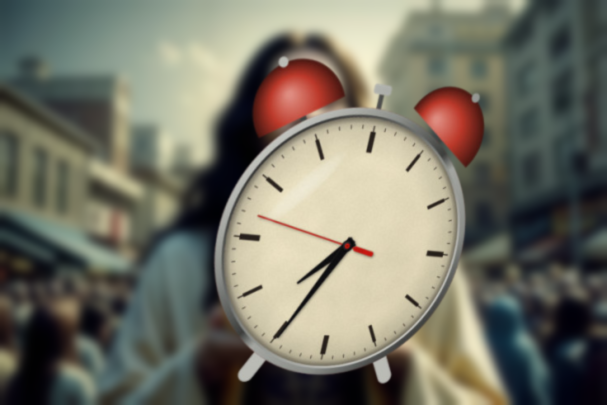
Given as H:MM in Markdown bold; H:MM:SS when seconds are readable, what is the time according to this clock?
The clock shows **7:34:47**
